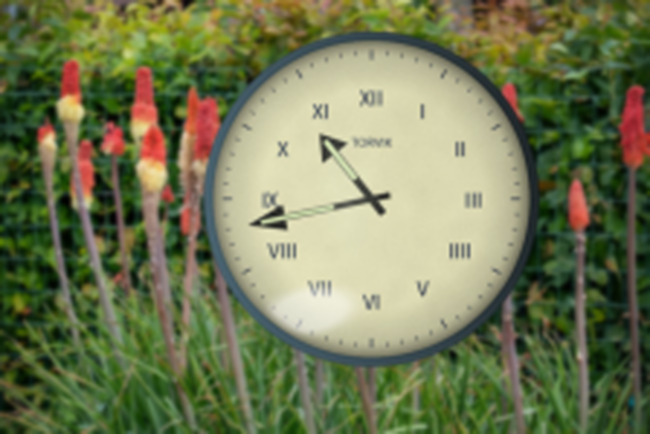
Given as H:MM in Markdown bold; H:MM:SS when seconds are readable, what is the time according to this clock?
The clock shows **10:43**
